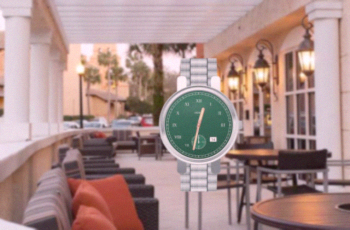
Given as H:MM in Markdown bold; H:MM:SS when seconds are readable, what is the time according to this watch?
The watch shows **12:32**
